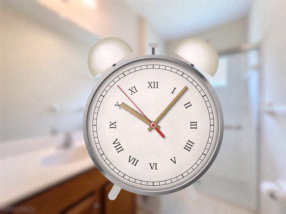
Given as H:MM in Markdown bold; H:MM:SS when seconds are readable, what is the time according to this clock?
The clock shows **10:06:53**
